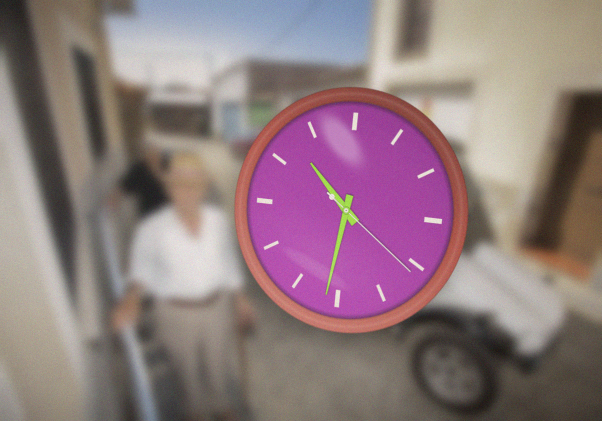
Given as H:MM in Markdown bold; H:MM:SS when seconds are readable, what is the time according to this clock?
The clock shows **10:31:21**
